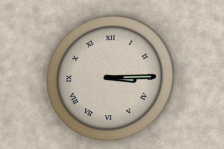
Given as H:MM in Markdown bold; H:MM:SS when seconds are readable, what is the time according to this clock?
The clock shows **3:15**
